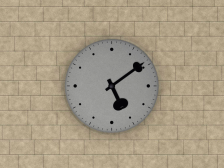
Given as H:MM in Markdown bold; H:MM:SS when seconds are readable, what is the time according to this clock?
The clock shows **5:09**
